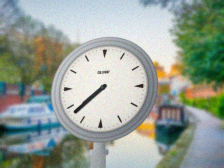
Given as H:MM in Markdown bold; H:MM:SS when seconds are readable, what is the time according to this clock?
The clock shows **7:38**
